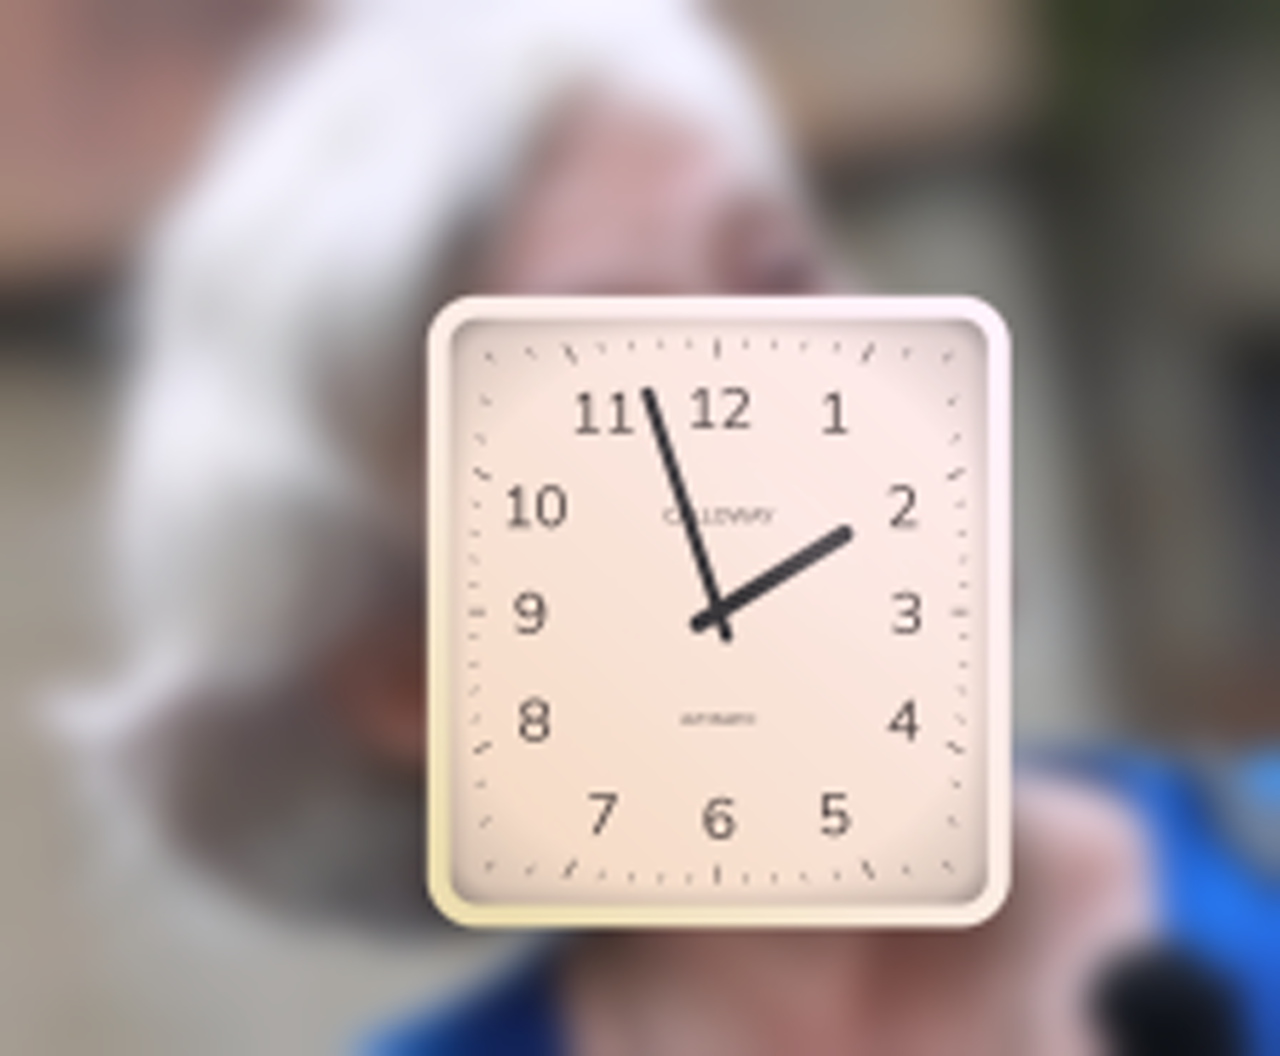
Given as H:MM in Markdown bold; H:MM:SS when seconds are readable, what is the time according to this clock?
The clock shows **1:57**
